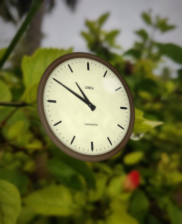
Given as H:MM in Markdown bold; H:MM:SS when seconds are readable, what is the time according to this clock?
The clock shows **10:50**
